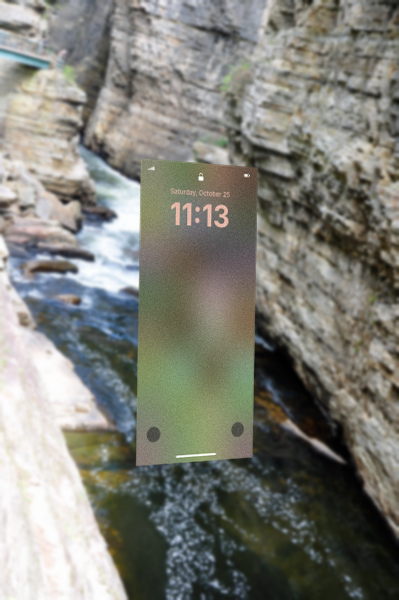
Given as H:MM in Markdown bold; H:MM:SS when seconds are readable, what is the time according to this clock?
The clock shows **11:13**
